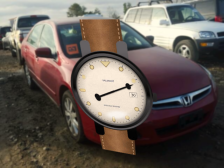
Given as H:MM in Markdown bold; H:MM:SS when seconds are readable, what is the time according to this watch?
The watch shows **8:11**
